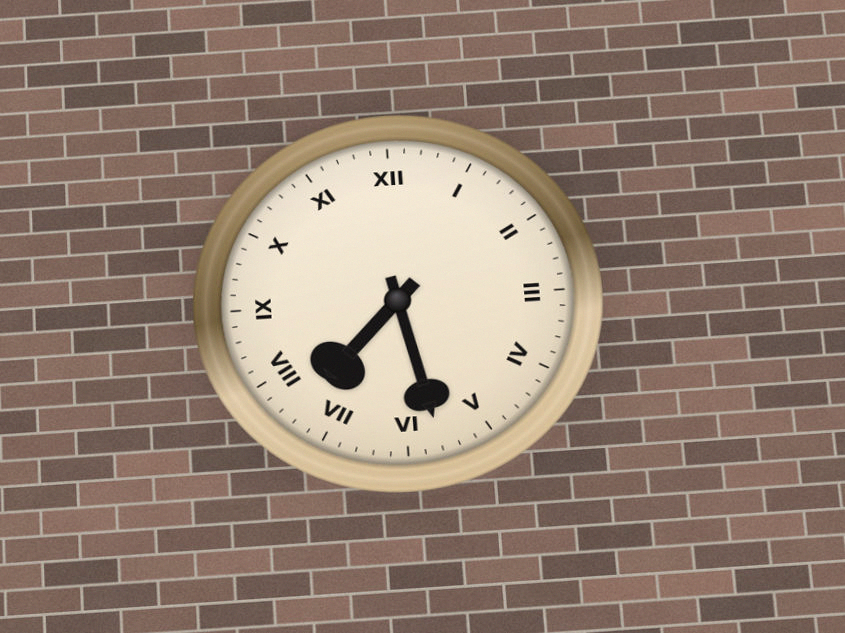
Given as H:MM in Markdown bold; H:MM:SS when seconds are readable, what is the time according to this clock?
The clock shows **7:28**
